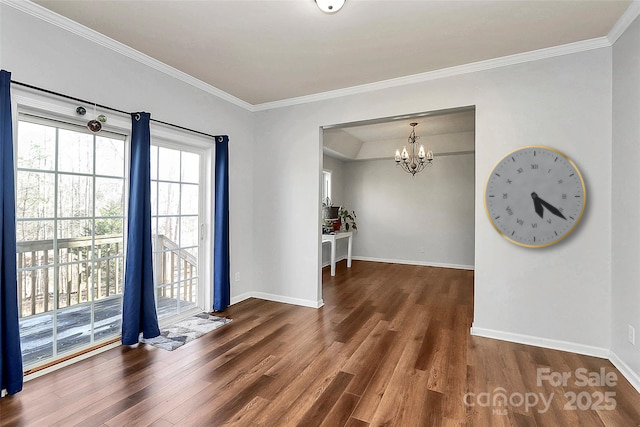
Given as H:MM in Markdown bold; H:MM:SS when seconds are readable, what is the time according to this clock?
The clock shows **5:21**
